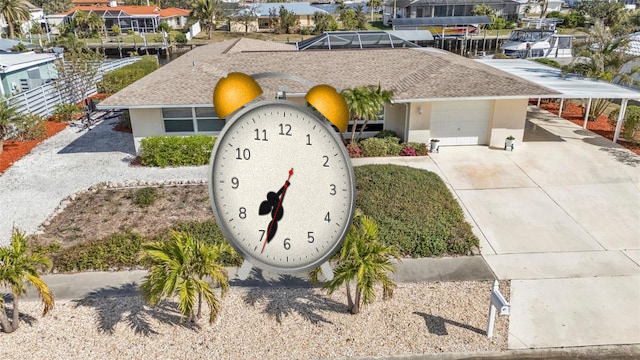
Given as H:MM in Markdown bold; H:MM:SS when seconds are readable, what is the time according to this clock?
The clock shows **7:33:34**
